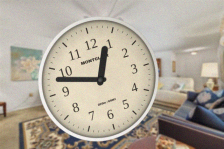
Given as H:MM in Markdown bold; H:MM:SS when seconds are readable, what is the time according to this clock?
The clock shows **12:48**
